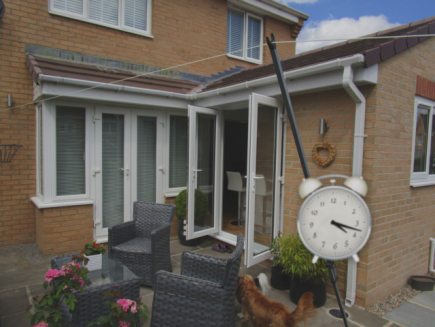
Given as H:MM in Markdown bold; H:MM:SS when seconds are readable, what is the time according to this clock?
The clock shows **4:18**
